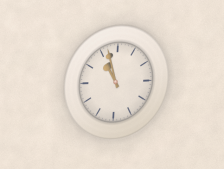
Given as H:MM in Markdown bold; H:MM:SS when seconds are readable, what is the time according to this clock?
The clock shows **10:57**
